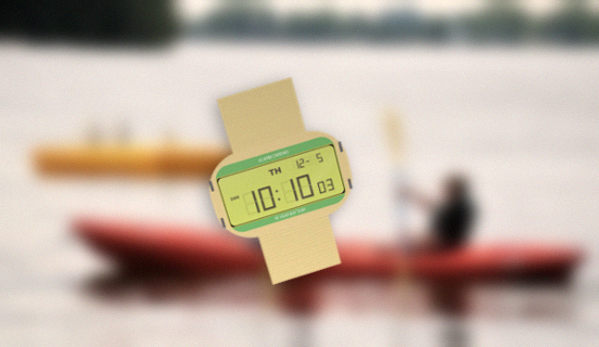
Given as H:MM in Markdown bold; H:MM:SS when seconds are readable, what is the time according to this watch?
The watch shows **10:10:03**
